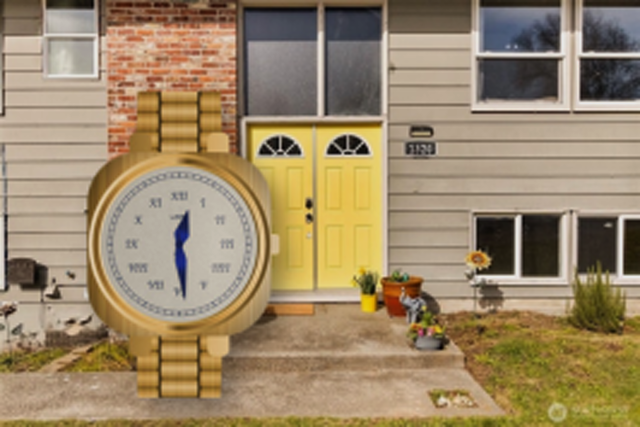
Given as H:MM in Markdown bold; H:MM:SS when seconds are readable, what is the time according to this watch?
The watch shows **12:29**
